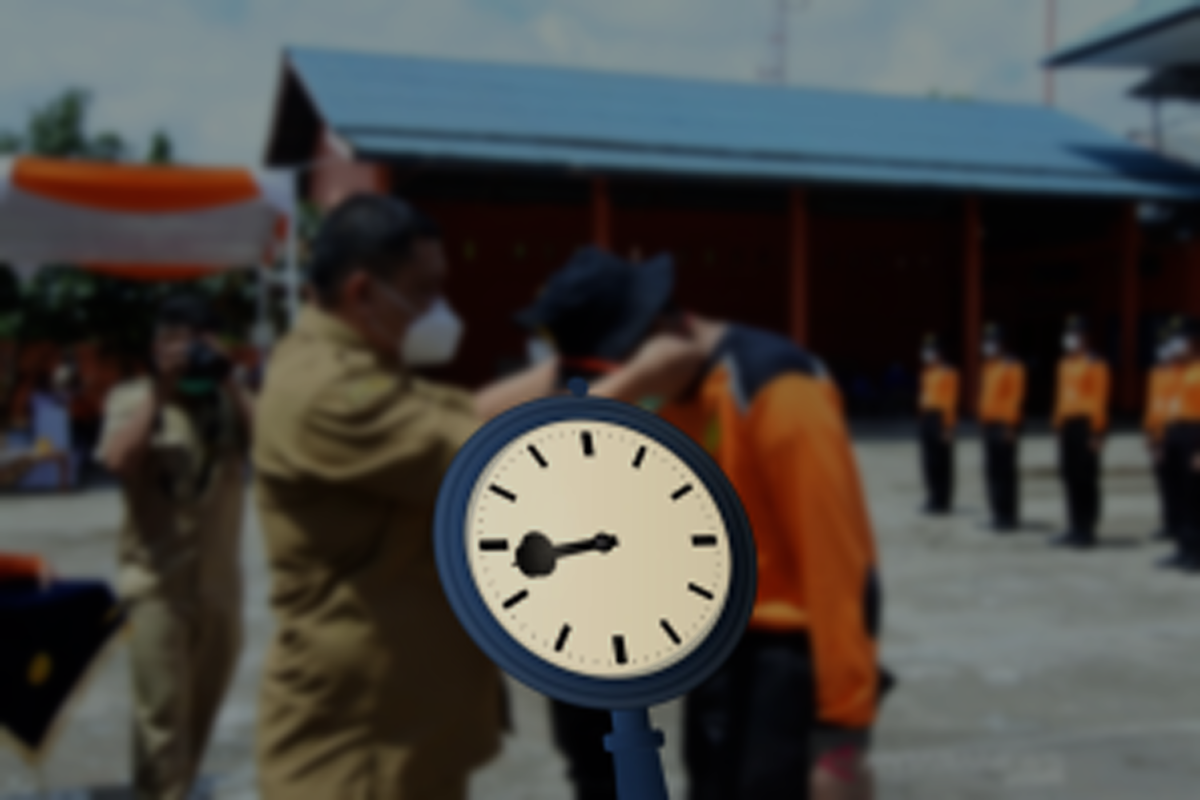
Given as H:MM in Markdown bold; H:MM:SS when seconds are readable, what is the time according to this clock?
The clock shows **8:43**
